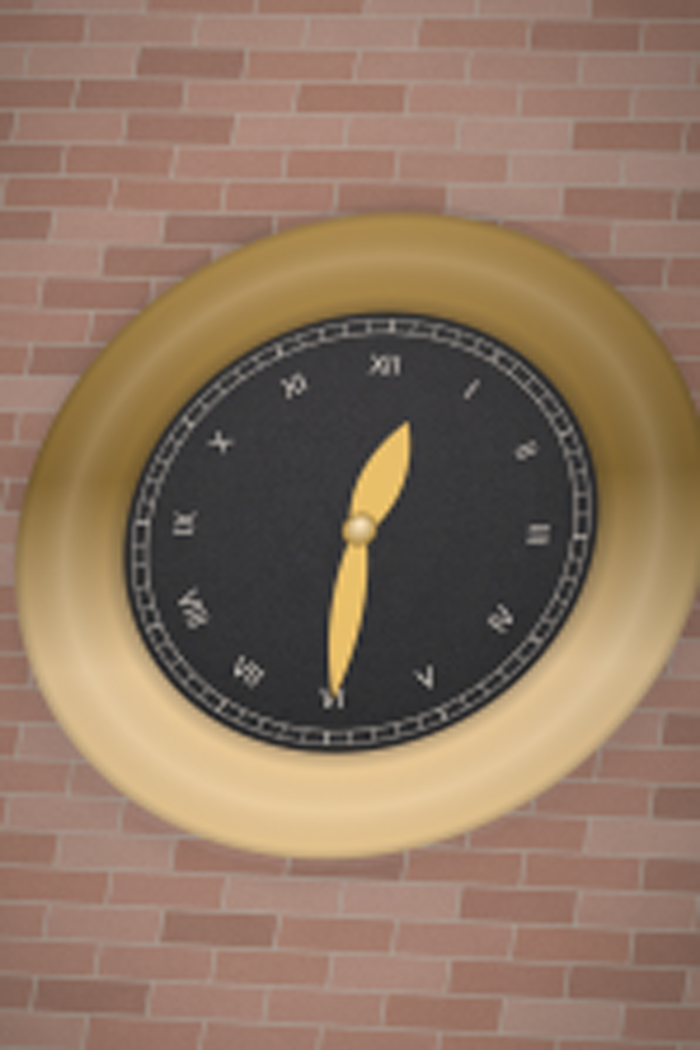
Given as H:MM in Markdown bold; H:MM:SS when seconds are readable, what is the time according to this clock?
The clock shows **12:30**
